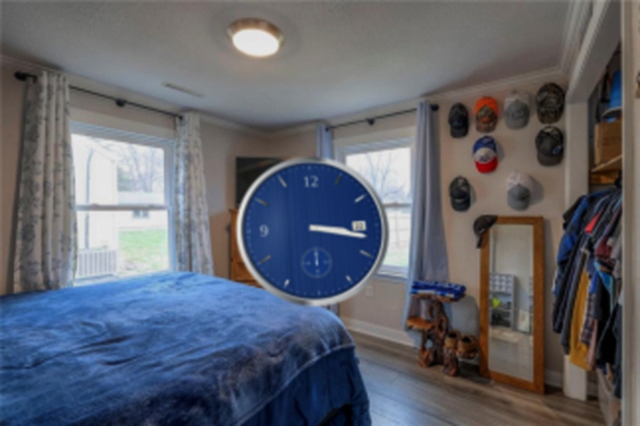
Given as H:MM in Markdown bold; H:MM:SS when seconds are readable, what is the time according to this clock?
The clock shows **3:17**
